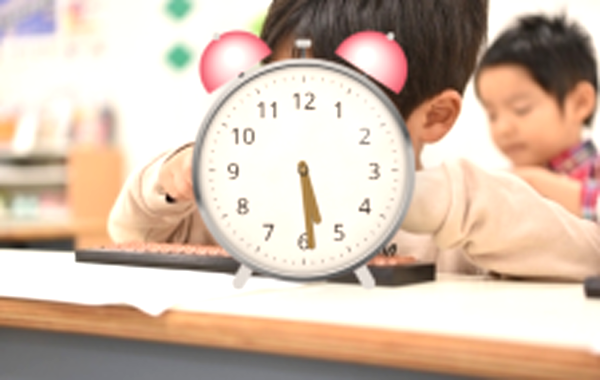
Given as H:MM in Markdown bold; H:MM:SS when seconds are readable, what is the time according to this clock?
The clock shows **5:29**
